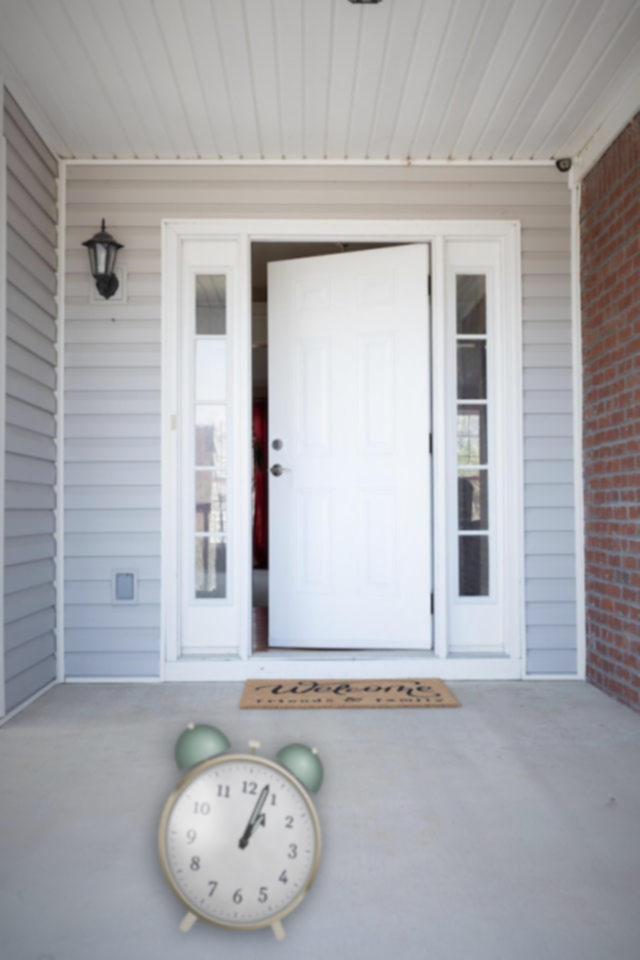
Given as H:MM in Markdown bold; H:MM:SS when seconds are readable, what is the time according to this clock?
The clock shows **1:03**
